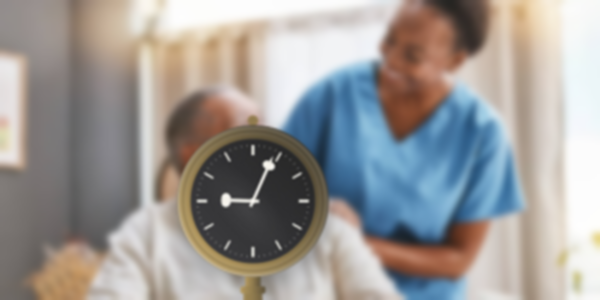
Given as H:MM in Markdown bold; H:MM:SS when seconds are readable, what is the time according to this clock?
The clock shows **9:04**
